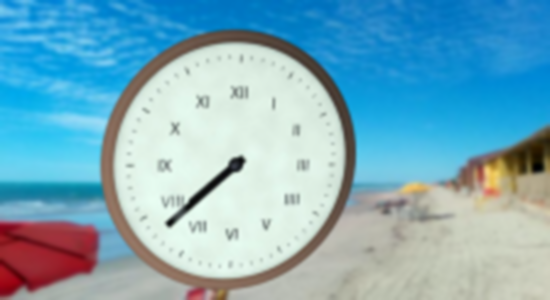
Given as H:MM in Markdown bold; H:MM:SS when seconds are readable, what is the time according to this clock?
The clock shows **7:38**
